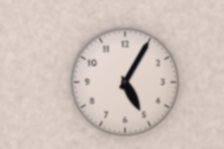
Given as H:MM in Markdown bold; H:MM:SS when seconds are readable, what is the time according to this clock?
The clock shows **5:05**
